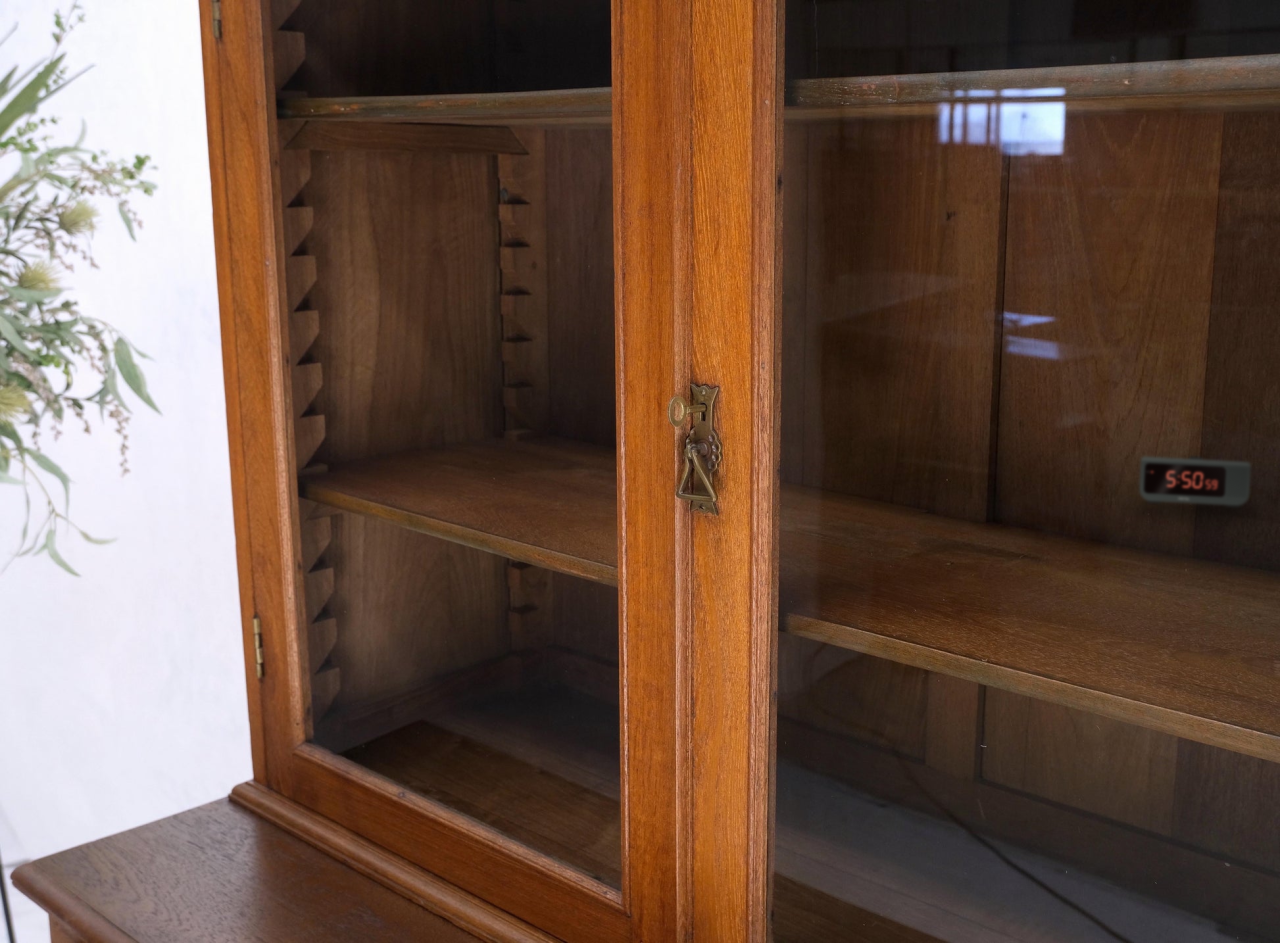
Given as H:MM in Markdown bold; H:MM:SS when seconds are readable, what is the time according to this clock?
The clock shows **5:50**
